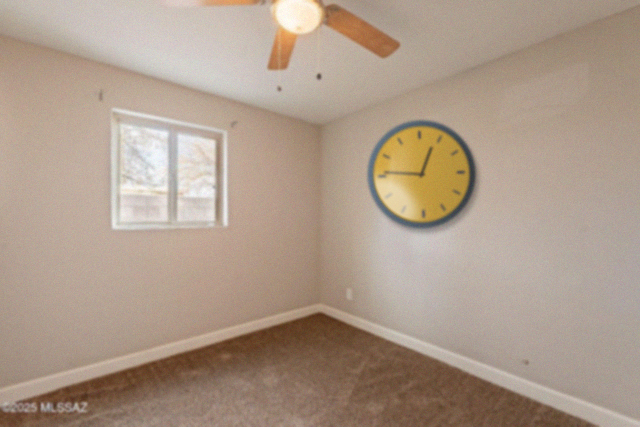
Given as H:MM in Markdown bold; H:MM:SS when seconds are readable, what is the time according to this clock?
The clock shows **12:46**
